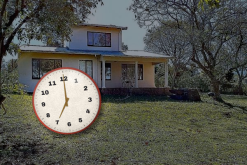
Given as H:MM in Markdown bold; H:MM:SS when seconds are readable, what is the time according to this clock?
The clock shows **7:00**
